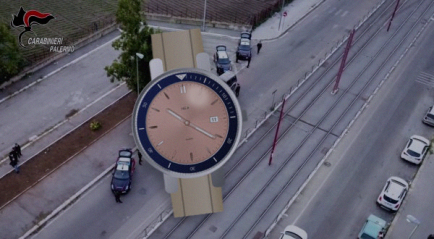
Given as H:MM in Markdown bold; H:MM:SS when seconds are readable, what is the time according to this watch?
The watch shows **10:21**
